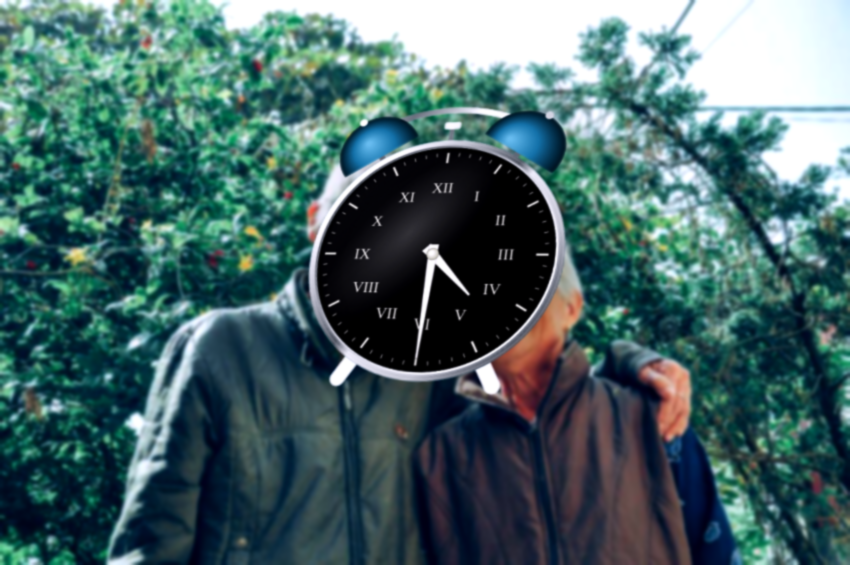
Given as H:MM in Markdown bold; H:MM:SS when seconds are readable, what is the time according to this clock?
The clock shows **4:30**
